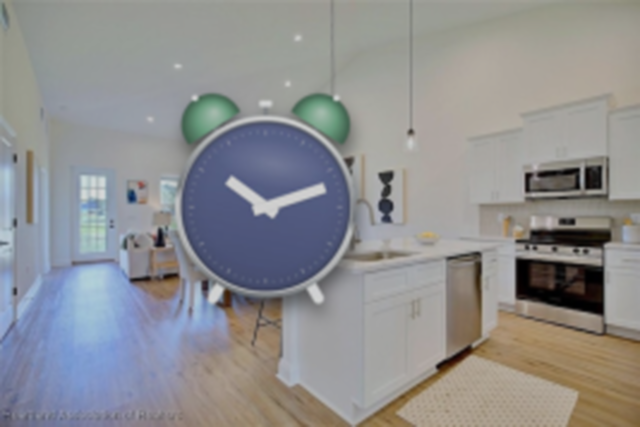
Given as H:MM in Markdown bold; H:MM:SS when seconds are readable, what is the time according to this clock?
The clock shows **10:12**
